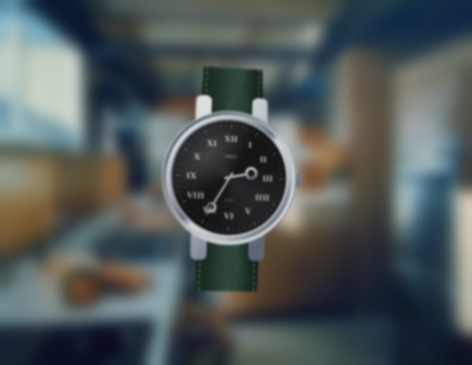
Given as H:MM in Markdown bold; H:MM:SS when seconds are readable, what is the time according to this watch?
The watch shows **2:35**
